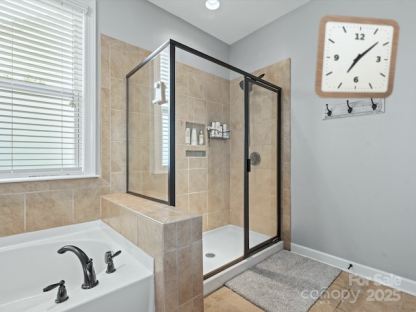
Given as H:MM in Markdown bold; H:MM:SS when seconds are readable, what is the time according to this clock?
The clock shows **7:08**
